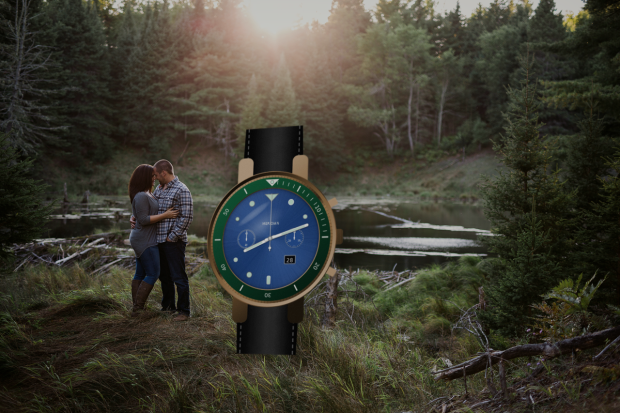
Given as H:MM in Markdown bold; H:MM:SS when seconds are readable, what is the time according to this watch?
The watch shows **8:12**
